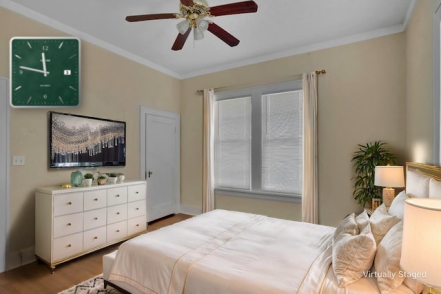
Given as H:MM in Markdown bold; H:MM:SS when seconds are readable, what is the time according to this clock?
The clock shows **11:47**
